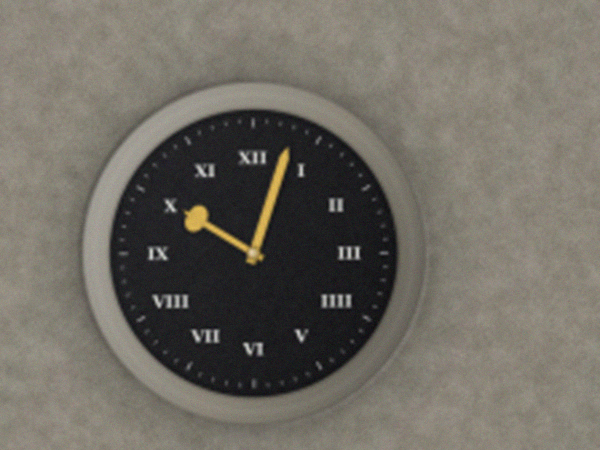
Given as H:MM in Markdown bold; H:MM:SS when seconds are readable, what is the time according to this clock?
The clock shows **10:03**
